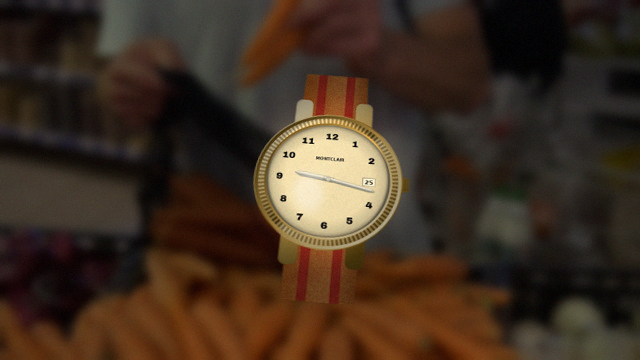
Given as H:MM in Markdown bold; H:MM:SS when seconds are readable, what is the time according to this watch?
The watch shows **9:17**
